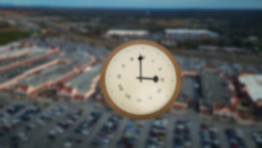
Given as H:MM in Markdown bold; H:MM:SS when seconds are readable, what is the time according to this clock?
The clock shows **2:59**
